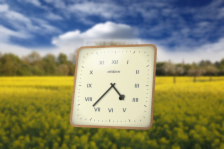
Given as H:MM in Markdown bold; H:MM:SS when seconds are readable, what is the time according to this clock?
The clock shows **4:37**
